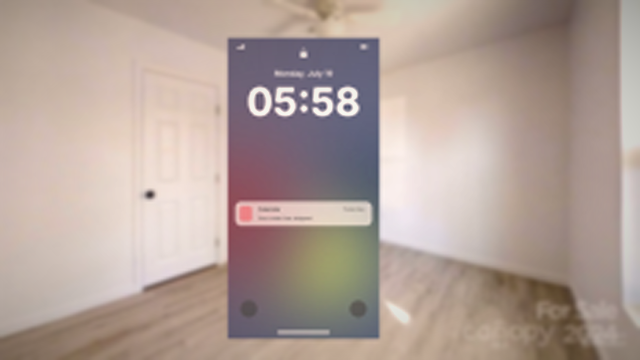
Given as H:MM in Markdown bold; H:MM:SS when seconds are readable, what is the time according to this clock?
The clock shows **5:58**
